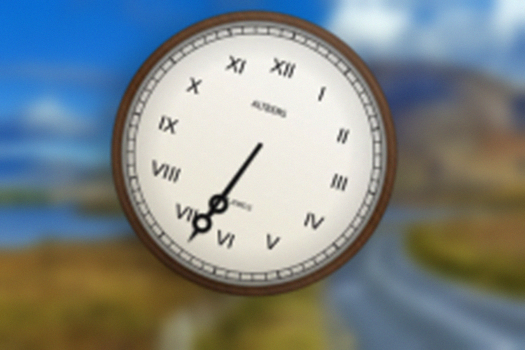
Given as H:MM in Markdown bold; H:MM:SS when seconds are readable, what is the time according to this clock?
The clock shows **6:33**
